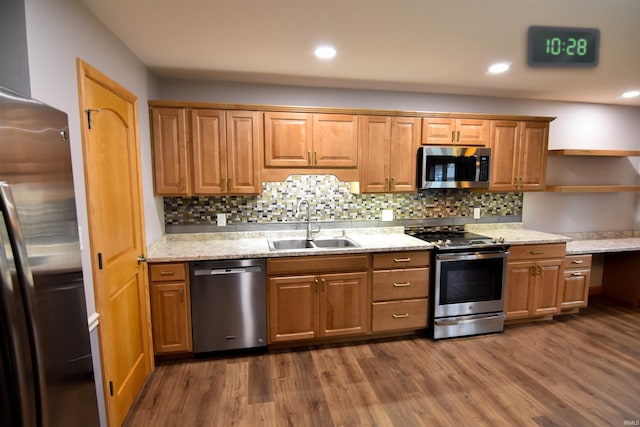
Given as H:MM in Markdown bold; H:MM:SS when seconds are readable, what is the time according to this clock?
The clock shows **10:28**
